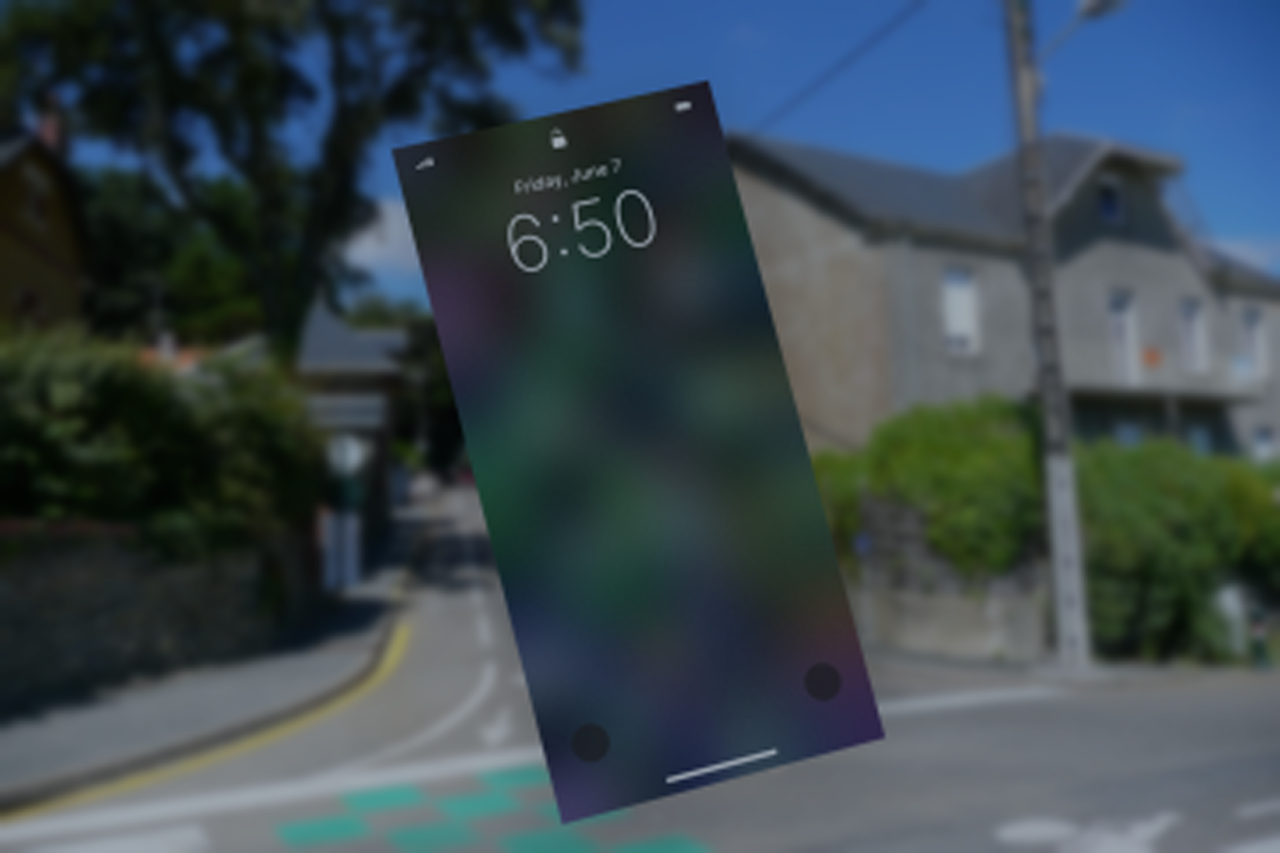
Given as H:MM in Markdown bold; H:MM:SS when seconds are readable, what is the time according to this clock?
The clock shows **6:50**
